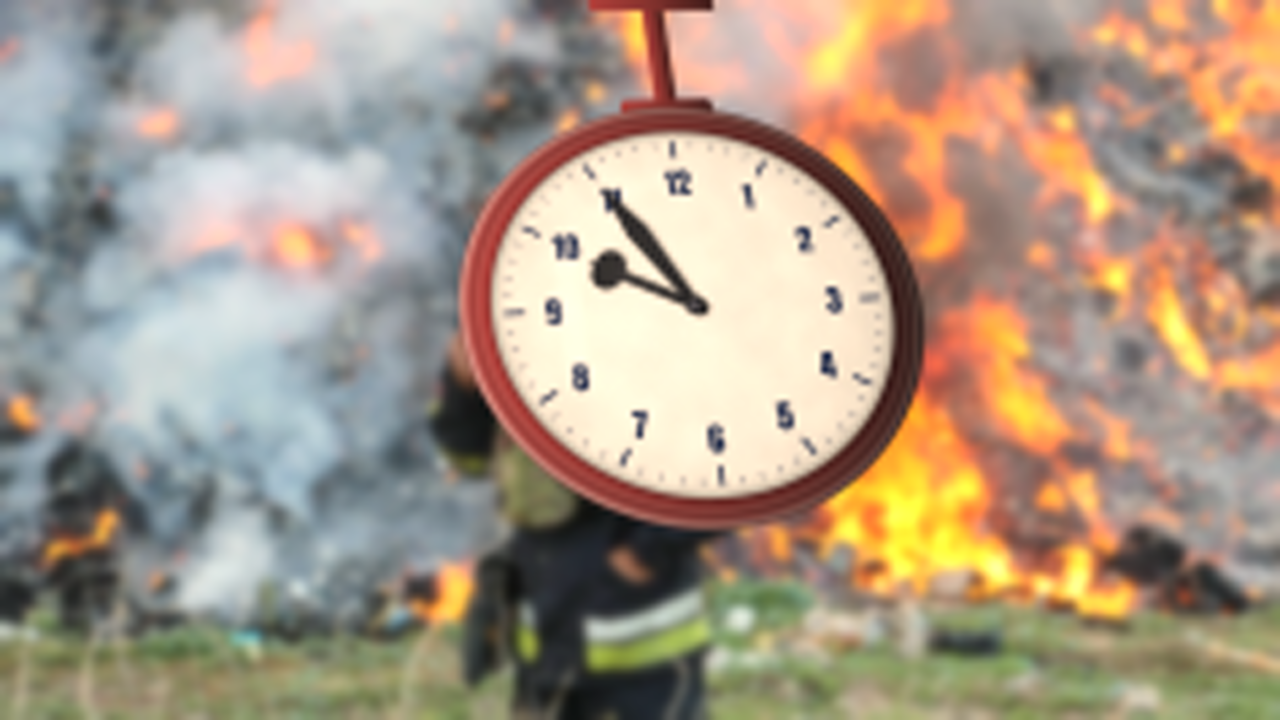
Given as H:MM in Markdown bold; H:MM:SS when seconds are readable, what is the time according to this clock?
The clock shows **9:55**
